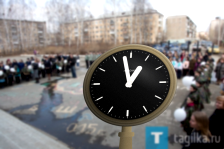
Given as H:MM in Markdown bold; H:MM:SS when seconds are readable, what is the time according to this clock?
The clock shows **12:58**
